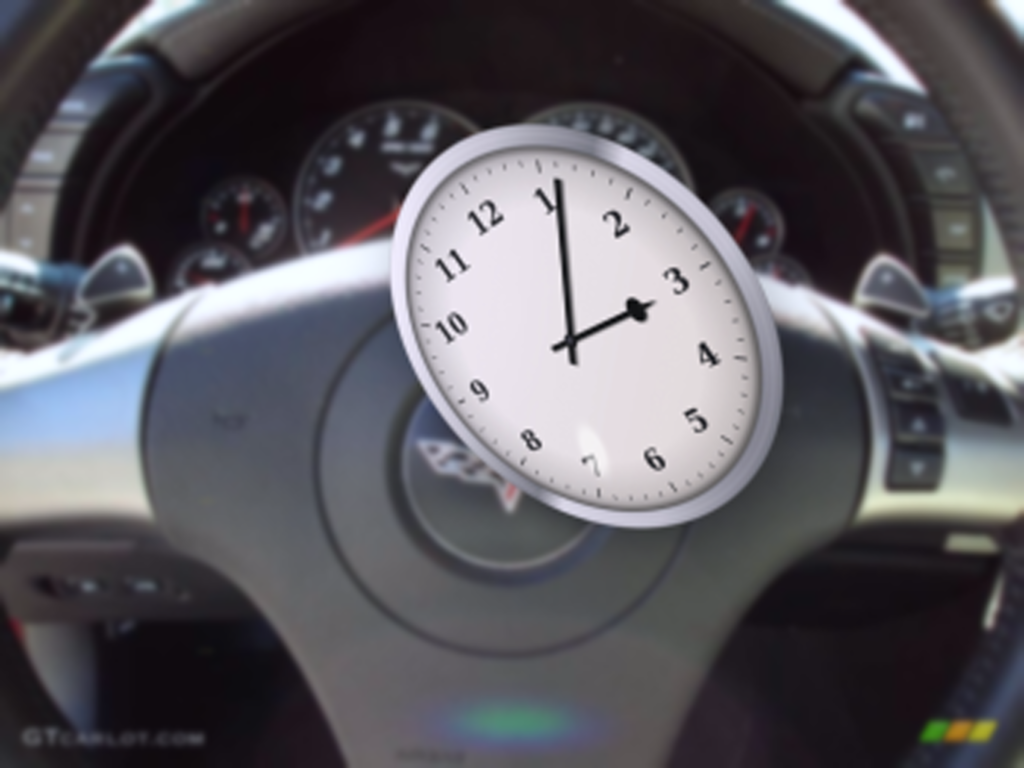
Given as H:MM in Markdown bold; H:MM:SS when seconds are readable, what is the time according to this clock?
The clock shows **3:06**
